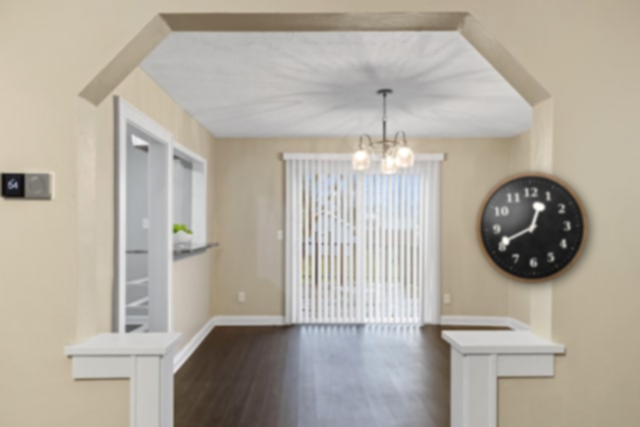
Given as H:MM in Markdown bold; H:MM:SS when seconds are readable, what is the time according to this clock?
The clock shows **12:41**
